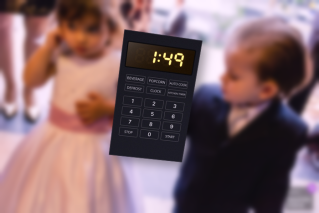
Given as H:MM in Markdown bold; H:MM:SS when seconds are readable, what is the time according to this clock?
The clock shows **1:49**
